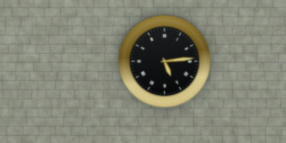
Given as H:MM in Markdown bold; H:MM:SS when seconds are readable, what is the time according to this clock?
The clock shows **5:14**
